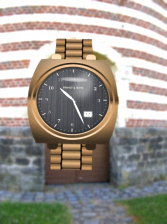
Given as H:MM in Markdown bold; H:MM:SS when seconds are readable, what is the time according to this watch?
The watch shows **10:26**
